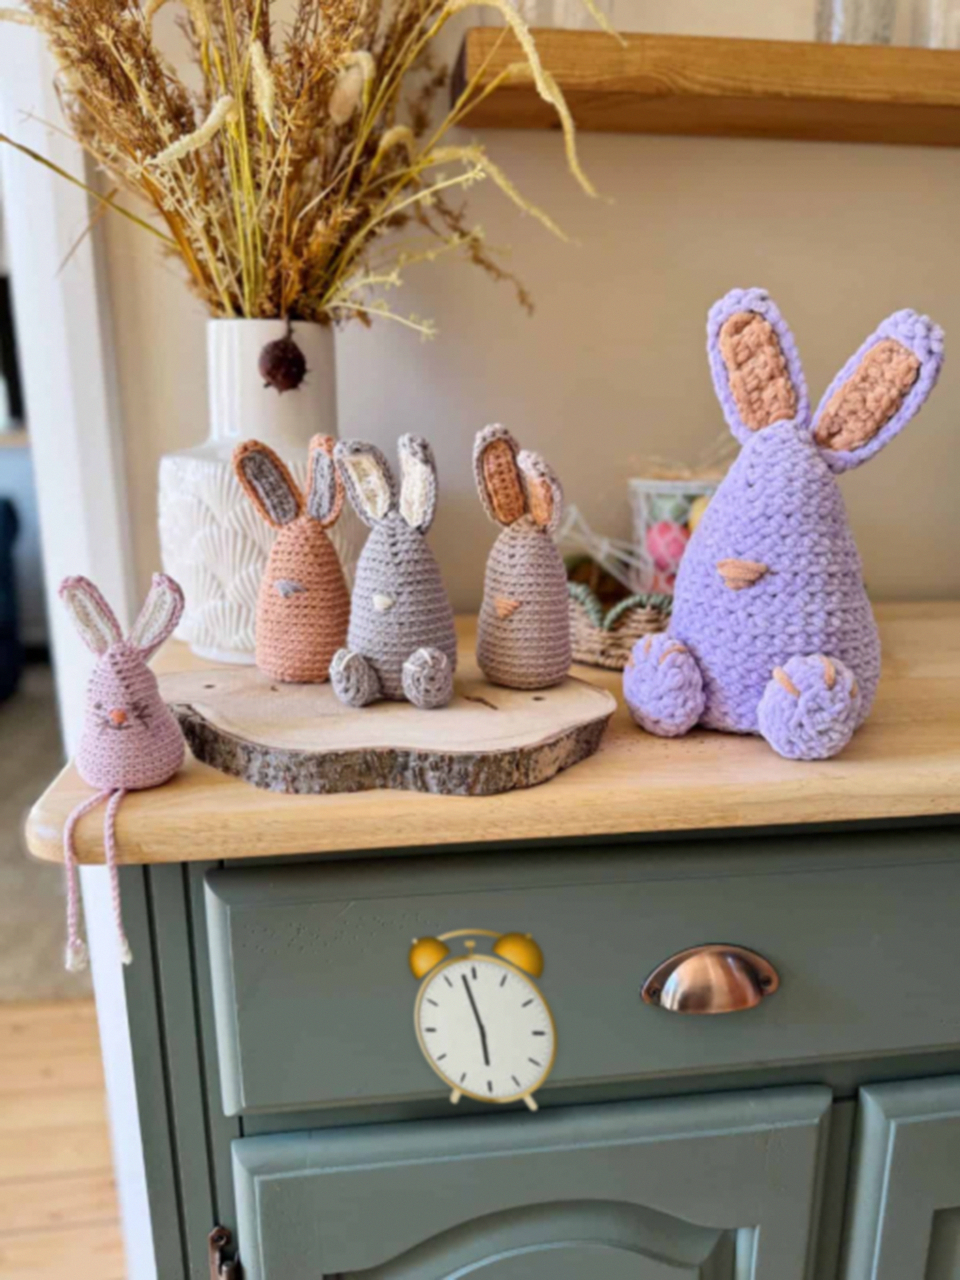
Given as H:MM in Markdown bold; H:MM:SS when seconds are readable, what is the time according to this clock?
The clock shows **5:58**
